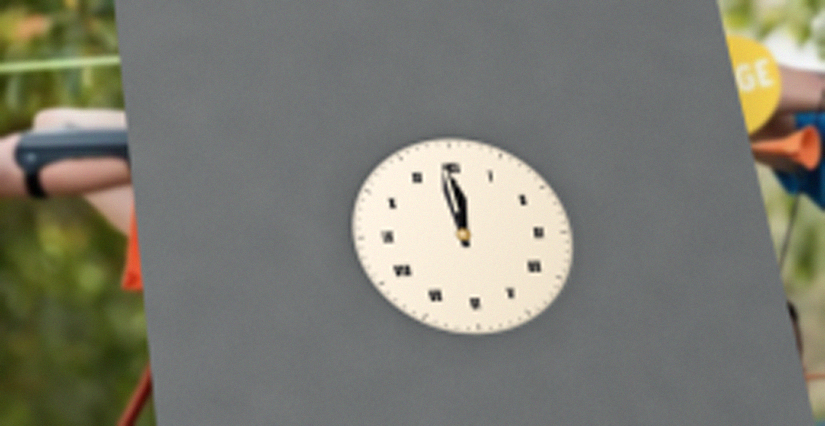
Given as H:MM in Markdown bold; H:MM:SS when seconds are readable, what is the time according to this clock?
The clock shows **11:59**
